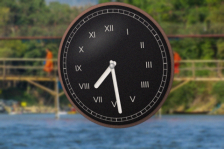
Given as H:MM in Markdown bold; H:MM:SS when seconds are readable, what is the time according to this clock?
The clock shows **7:29**
